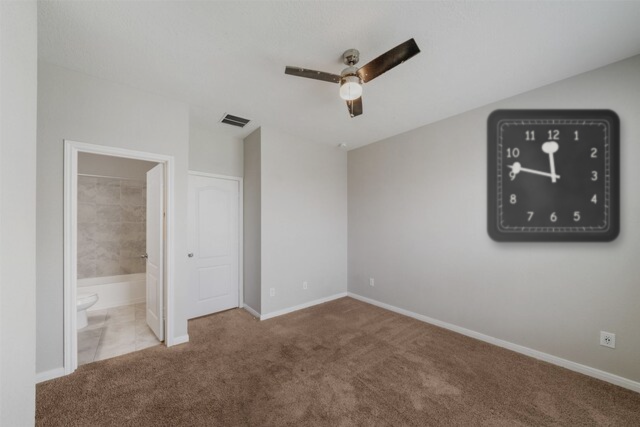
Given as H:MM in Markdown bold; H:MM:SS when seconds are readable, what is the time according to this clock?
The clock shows **11:47**
